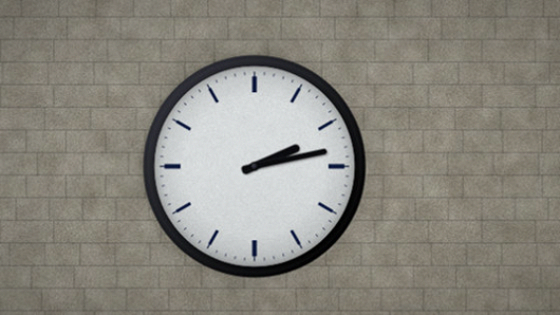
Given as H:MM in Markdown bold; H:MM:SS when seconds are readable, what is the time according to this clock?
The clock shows **2:13**
